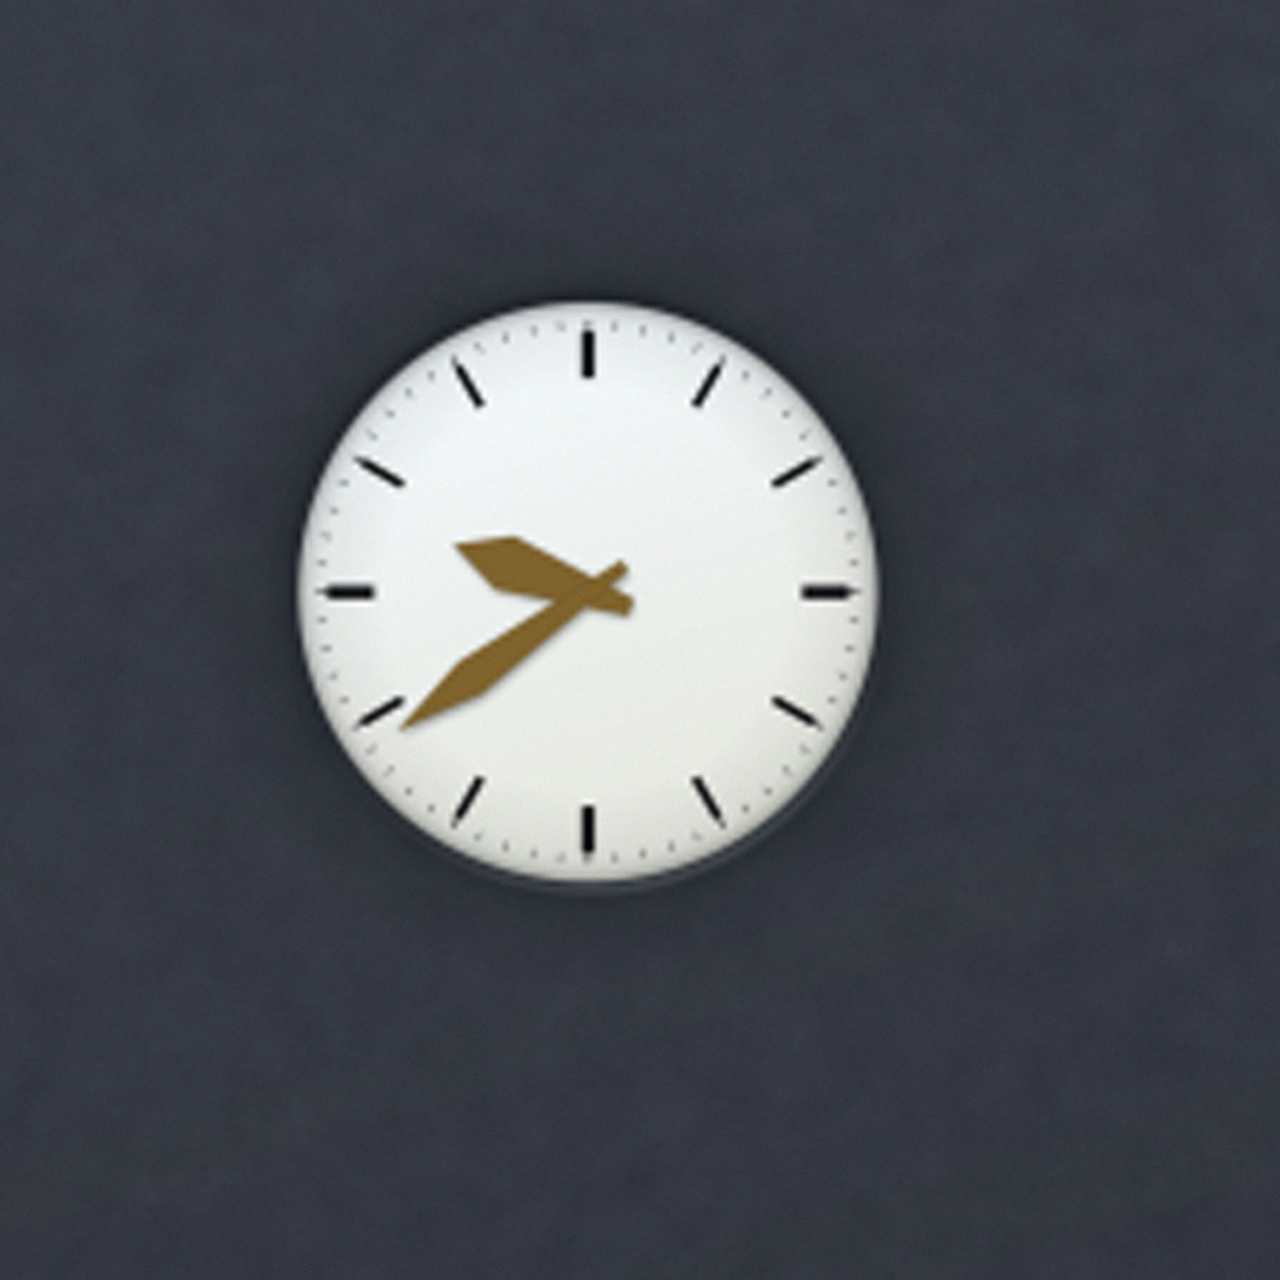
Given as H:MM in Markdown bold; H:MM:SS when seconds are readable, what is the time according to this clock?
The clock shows **9:39**
